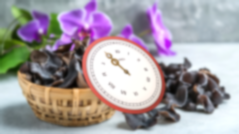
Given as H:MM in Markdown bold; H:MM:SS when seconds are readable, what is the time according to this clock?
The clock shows **10:55**
